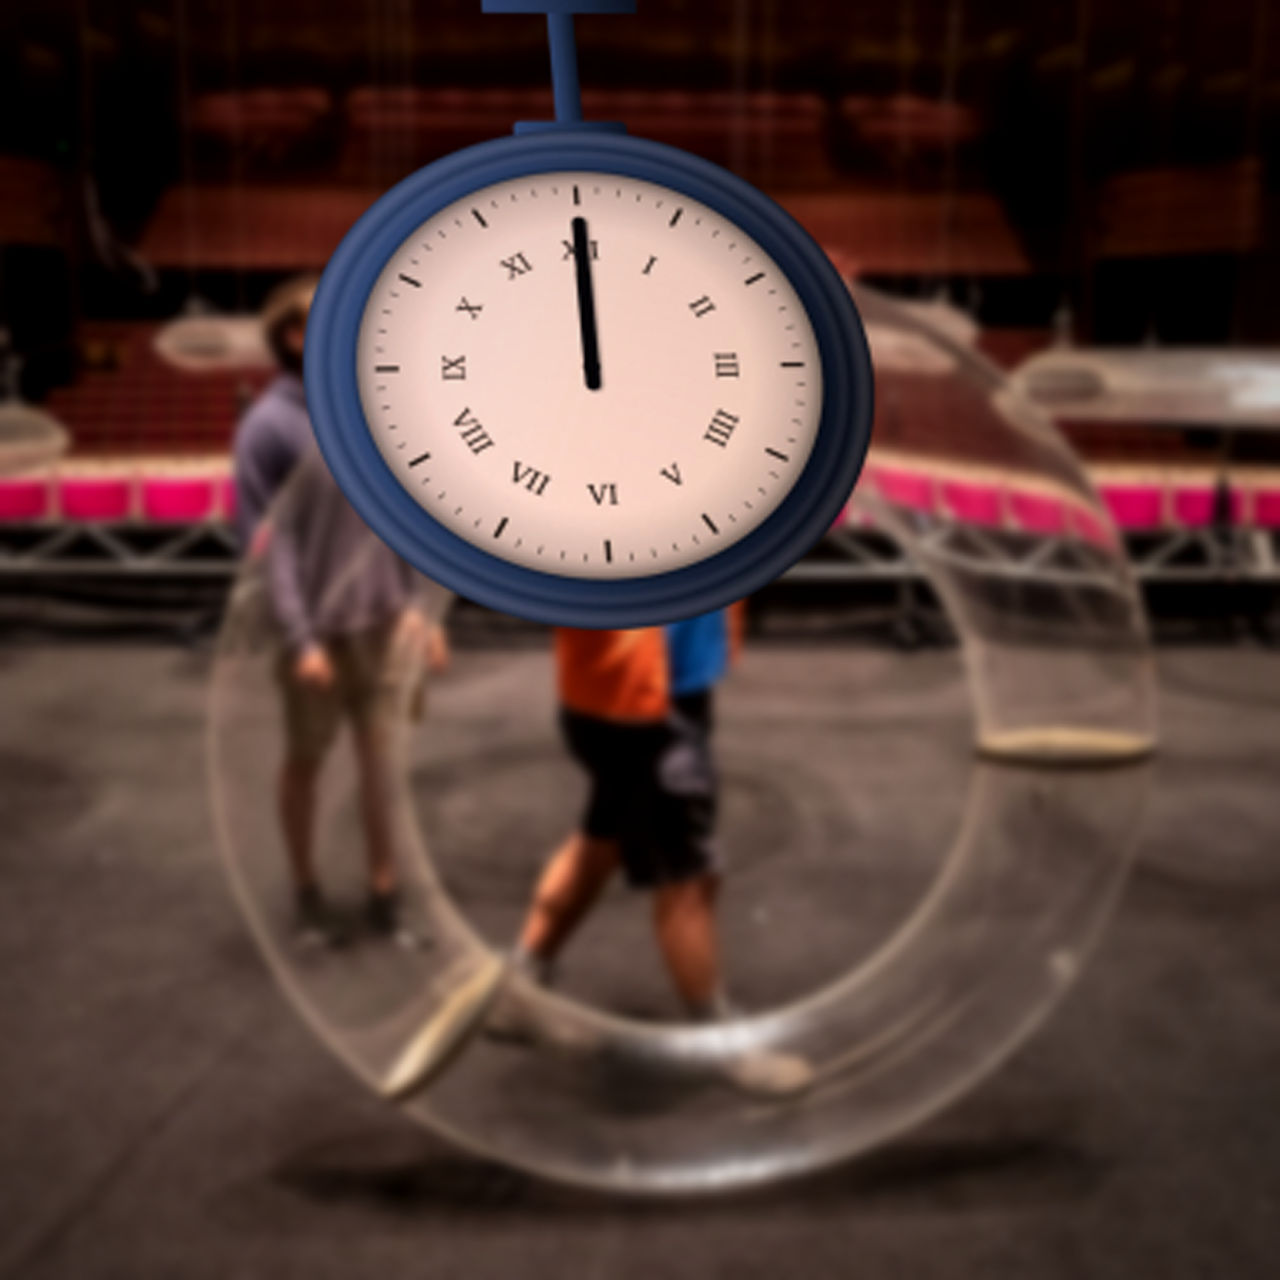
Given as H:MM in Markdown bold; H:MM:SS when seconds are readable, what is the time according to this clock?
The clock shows **12:00**
